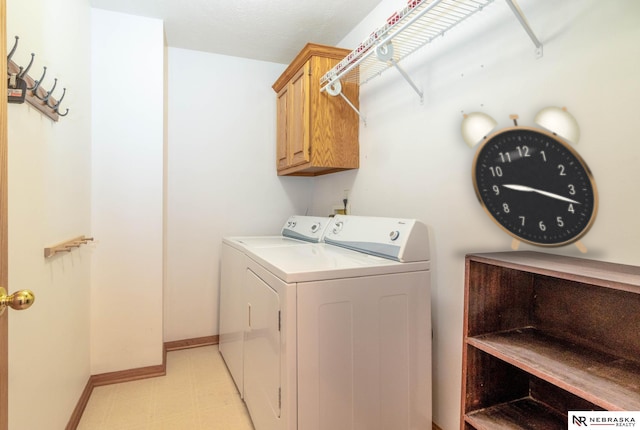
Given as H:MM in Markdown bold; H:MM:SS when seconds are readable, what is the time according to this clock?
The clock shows **9:18**
